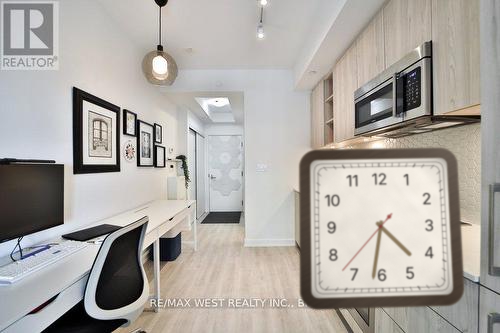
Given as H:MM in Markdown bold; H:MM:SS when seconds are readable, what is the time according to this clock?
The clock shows **4:31:37**
